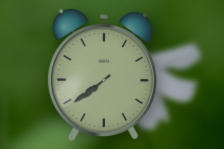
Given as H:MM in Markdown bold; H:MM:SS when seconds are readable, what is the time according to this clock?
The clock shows **7:39**
